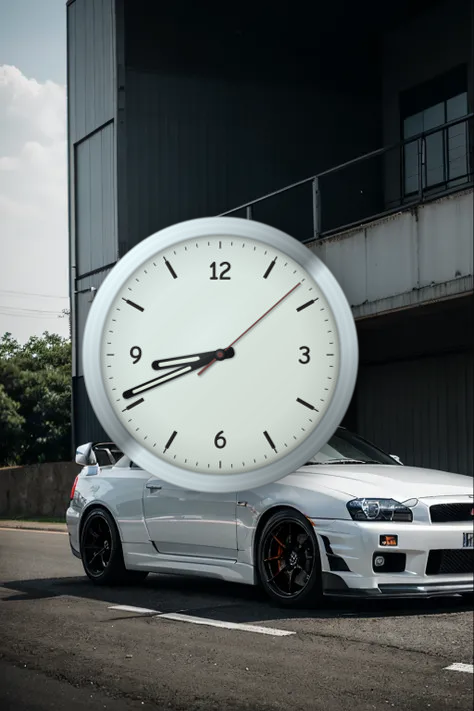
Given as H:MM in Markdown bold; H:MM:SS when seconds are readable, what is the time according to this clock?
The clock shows **8:41:08**
